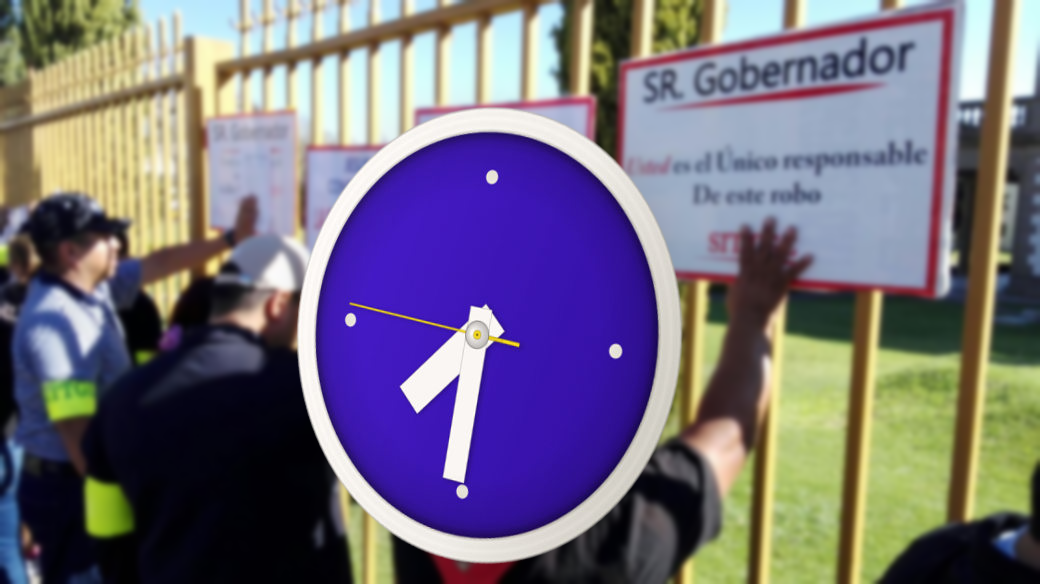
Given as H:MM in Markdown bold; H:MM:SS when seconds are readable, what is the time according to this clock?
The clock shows **7:30:46**
